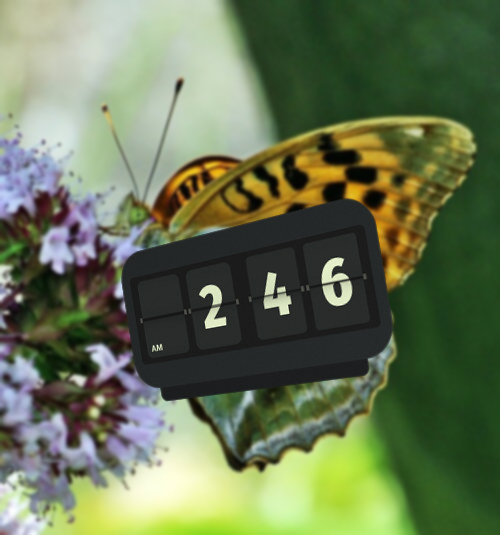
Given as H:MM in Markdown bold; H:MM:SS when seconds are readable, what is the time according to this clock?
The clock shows **2:46**
